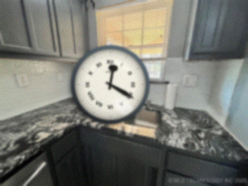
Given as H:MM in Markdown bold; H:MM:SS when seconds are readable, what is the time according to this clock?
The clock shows **12:20**
